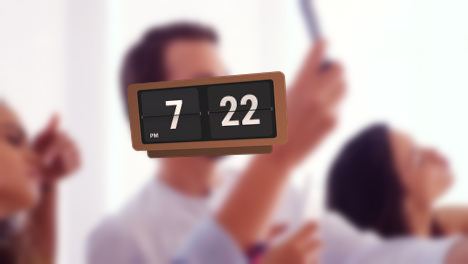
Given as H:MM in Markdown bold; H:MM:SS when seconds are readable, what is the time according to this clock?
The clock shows **7:22**
